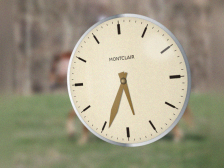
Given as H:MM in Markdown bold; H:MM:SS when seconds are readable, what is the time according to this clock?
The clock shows **5:34**
